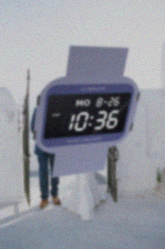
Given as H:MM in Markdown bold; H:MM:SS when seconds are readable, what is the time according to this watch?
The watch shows **10:36**
